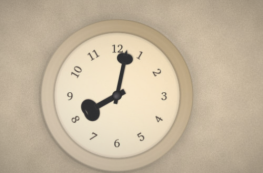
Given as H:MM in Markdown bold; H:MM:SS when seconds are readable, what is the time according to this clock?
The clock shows **8:02**
